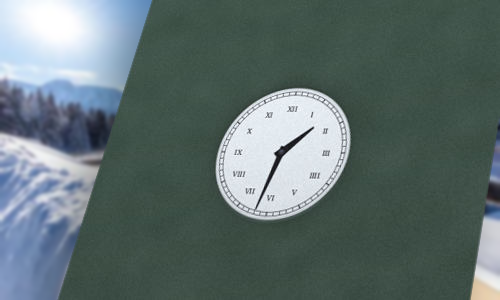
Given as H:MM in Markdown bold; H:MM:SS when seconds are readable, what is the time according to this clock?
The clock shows **1:32**
